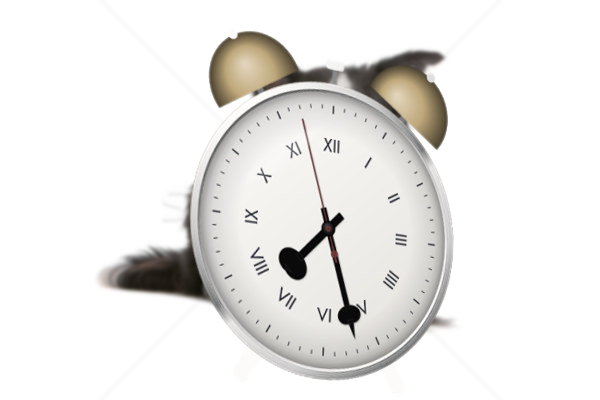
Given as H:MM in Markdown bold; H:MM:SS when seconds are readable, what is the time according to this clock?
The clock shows **7:26:57**
